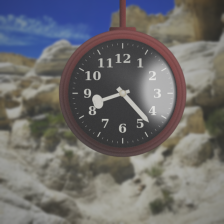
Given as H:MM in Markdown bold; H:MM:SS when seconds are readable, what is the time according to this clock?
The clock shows **8:23**
